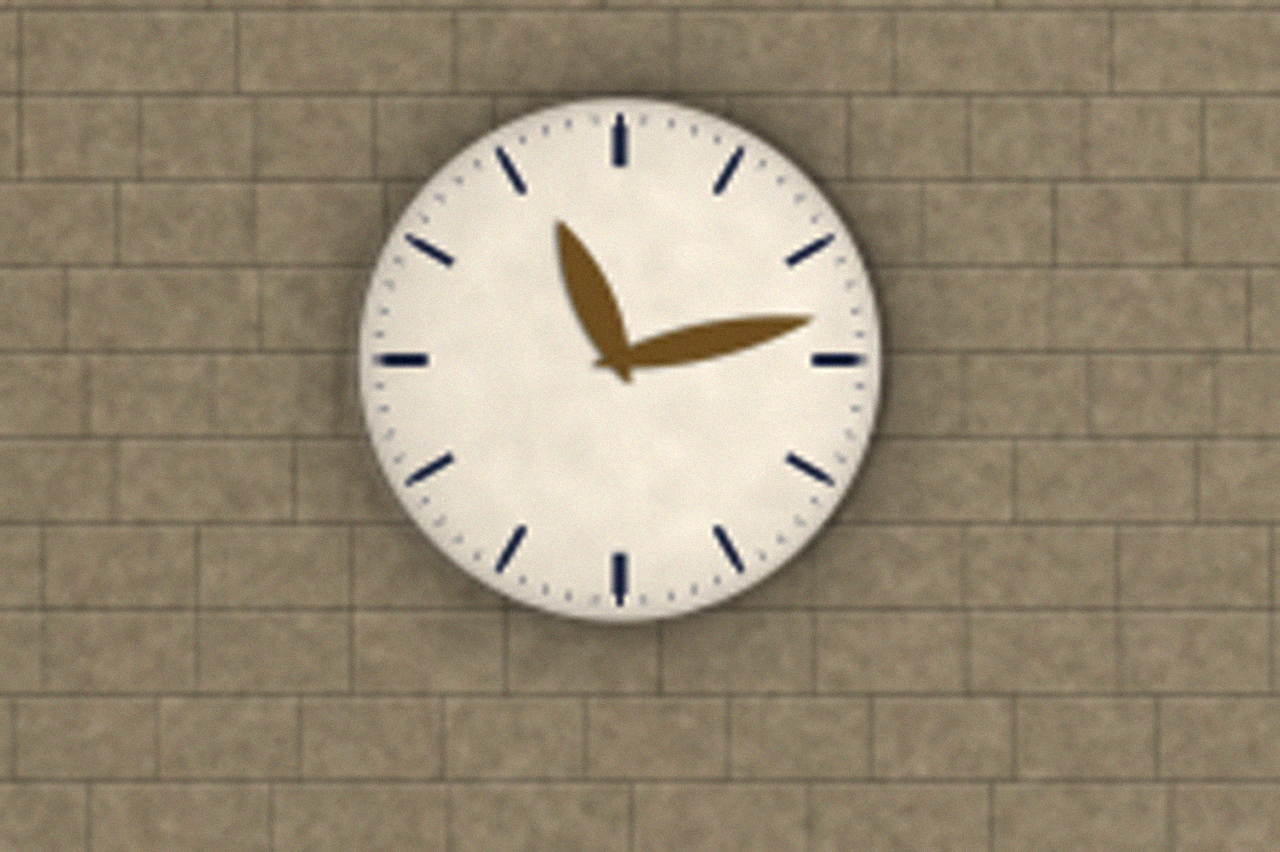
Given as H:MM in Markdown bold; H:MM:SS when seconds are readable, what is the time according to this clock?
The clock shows **11:13**
